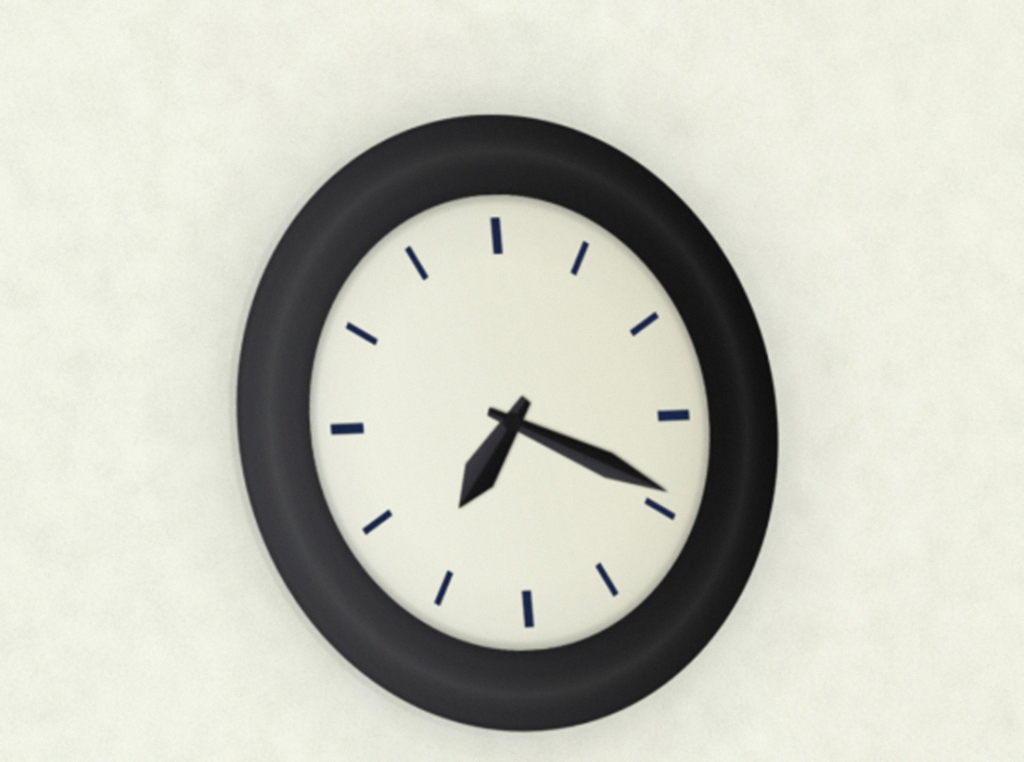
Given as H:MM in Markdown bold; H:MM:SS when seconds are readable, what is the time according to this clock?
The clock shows **7:19**
